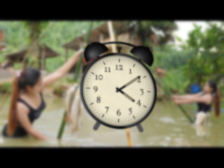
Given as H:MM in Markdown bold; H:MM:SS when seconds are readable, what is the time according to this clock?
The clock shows **4:09**
